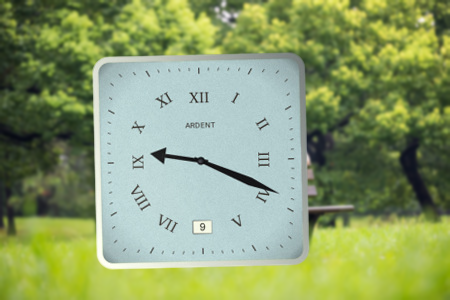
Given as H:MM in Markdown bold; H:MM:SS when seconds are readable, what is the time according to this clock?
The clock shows **9:19**
